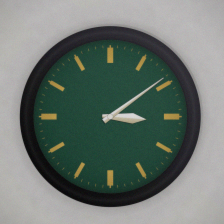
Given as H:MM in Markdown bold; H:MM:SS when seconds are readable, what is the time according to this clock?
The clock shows **3:09**
